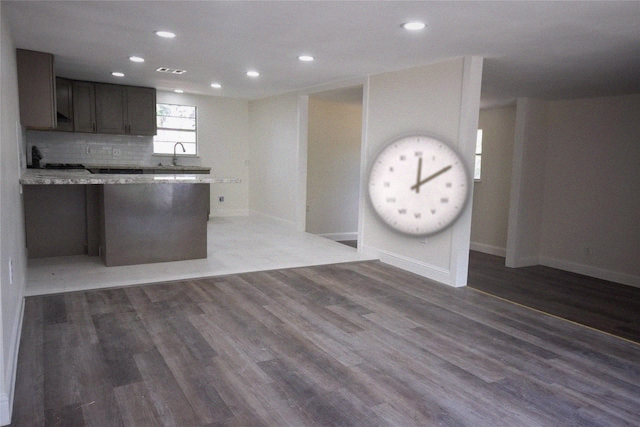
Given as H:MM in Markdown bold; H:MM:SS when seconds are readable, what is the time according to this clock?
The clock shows **12:10**
